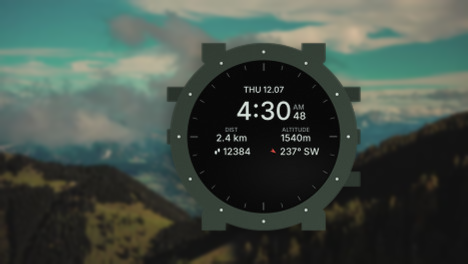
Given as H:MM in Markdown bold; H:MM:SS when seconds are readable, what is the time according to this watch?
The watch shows **4:30:48**
